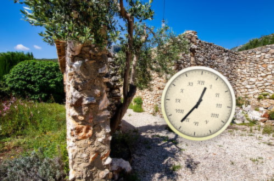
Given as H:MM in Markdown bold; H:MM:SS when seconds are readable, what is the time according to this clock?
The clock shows **12:36**
